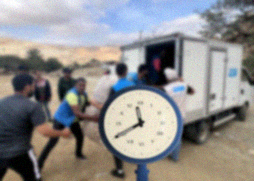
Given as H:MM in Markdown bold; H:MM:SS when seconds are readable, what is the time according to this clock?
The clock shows **11:40**
